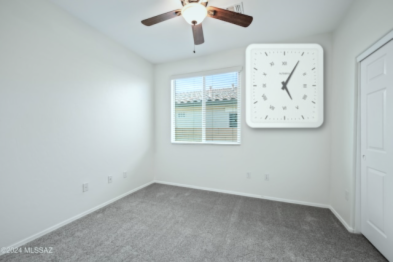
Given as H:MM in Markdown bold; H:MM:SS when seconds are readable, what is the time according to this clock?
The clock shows **5:05**
